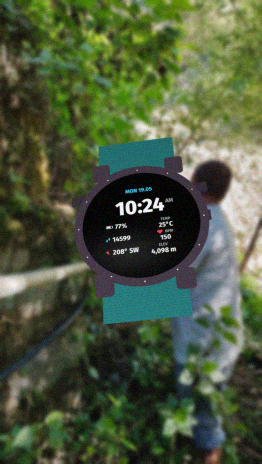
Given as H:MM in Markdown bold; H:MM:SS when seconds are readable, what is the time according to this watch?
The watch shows **10:24**
